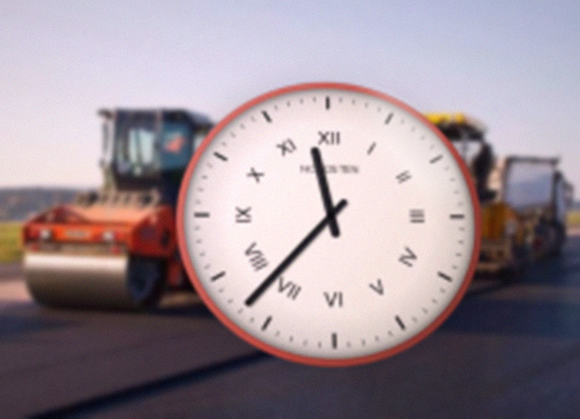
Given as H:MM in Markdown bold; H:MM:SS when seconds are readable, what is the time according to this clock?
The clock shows **11:37**
